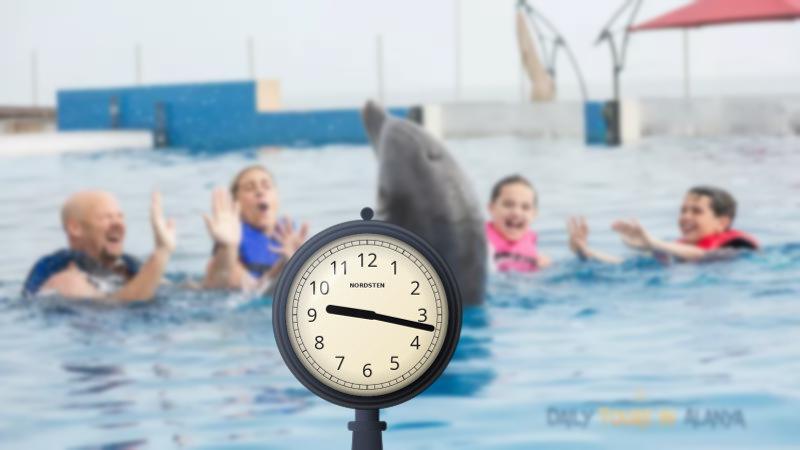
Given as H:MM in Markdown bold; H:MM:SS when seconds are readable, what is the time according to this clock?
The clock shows **9:17**
